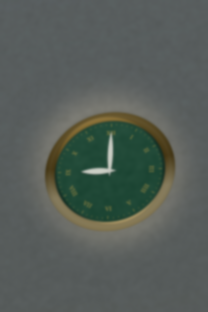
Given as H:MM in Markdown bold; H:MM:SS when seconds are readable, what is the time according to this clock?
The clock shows **9:00**
